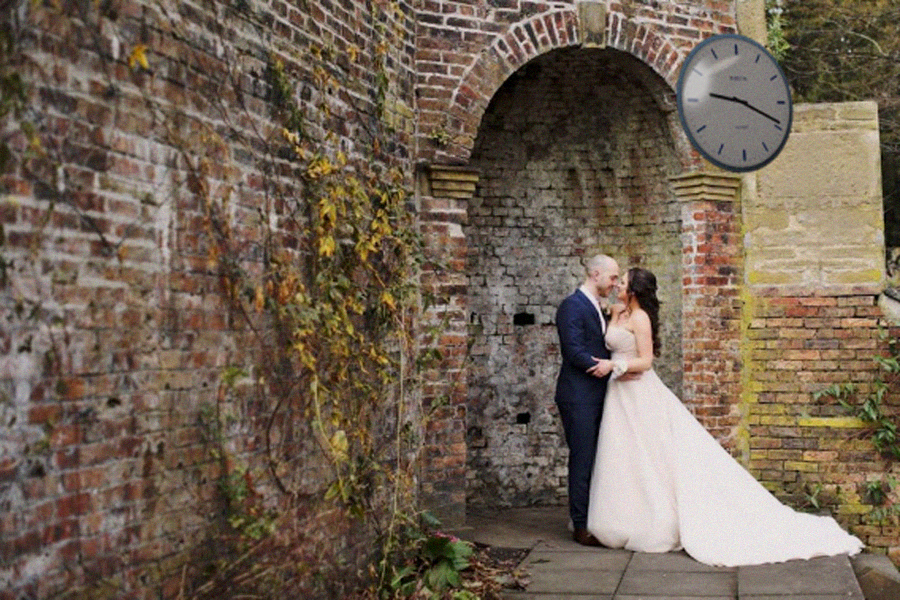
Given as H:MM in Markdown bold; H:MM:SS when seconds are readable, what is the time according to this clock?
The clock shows **9:19**
